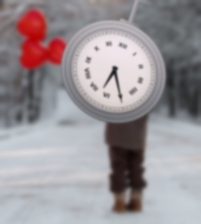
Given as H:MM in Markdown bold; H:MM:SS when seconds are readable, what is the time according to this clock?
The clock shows **6:25**
